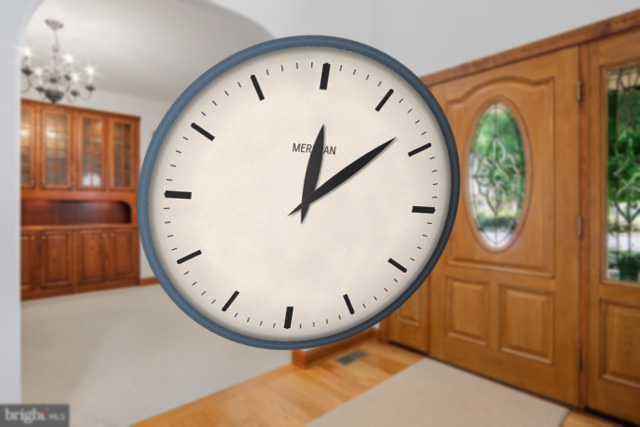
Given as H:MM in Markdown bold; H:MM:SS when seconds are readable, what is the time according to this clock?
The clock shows **12:08**
